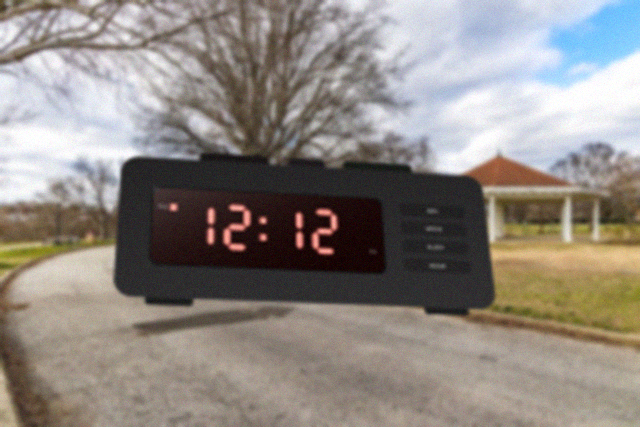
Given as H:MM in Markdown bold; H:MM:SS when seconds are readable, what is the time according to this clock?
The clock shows **12:12**
